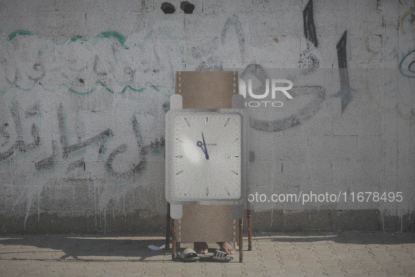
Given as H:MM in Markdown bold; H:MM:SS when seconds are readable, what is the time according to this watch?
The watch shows **10:58**
